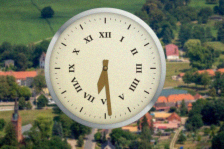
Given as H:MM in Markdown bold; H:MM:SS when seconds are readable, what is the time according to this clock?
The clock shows **6:29**
